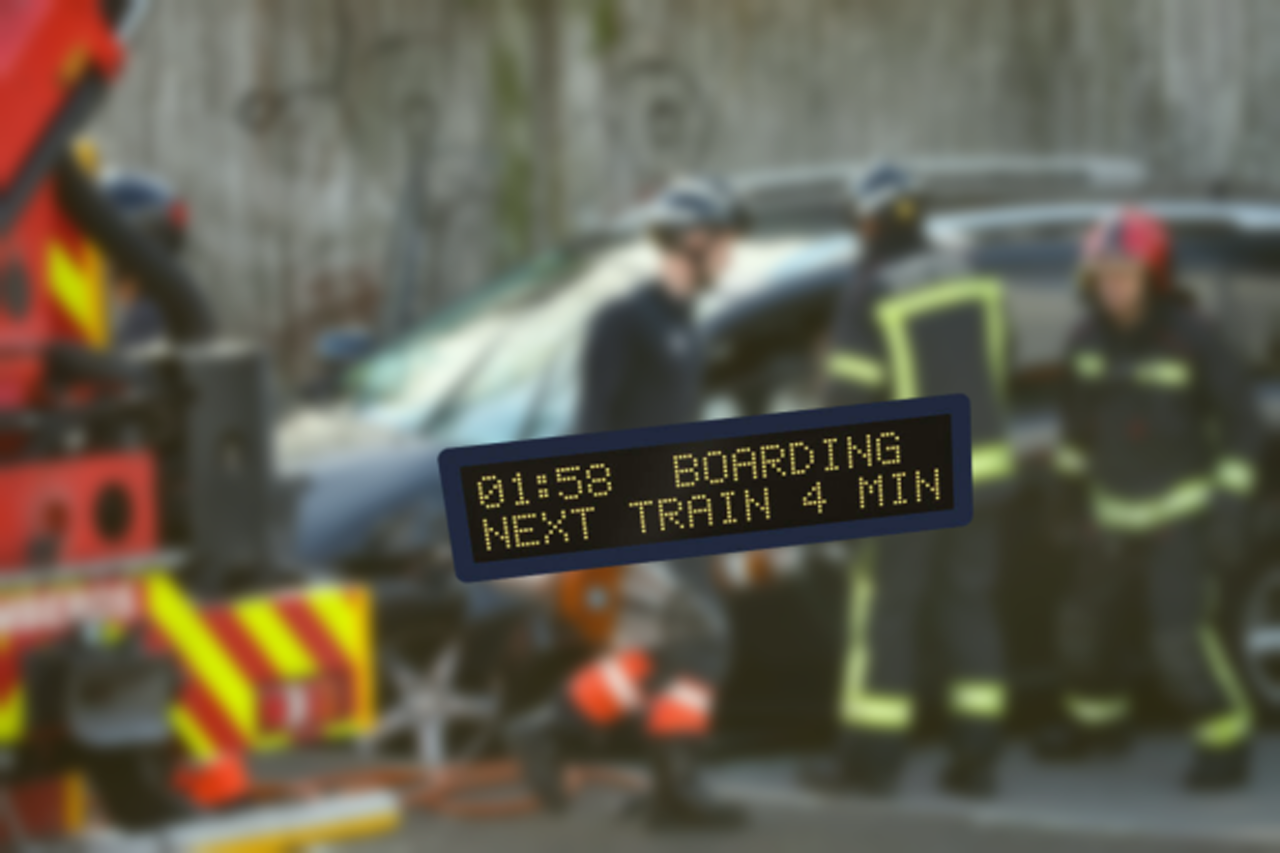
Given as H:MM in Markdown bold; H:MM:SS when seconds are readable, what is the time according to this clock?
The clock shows **1:58**
